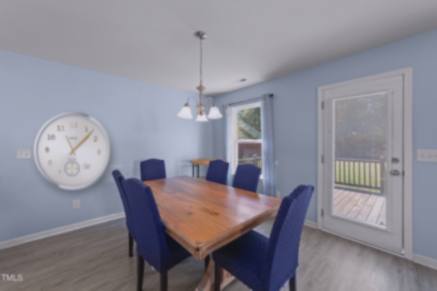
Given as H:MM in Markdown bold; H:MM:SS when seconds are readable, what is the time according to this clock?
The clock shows **11:07**
